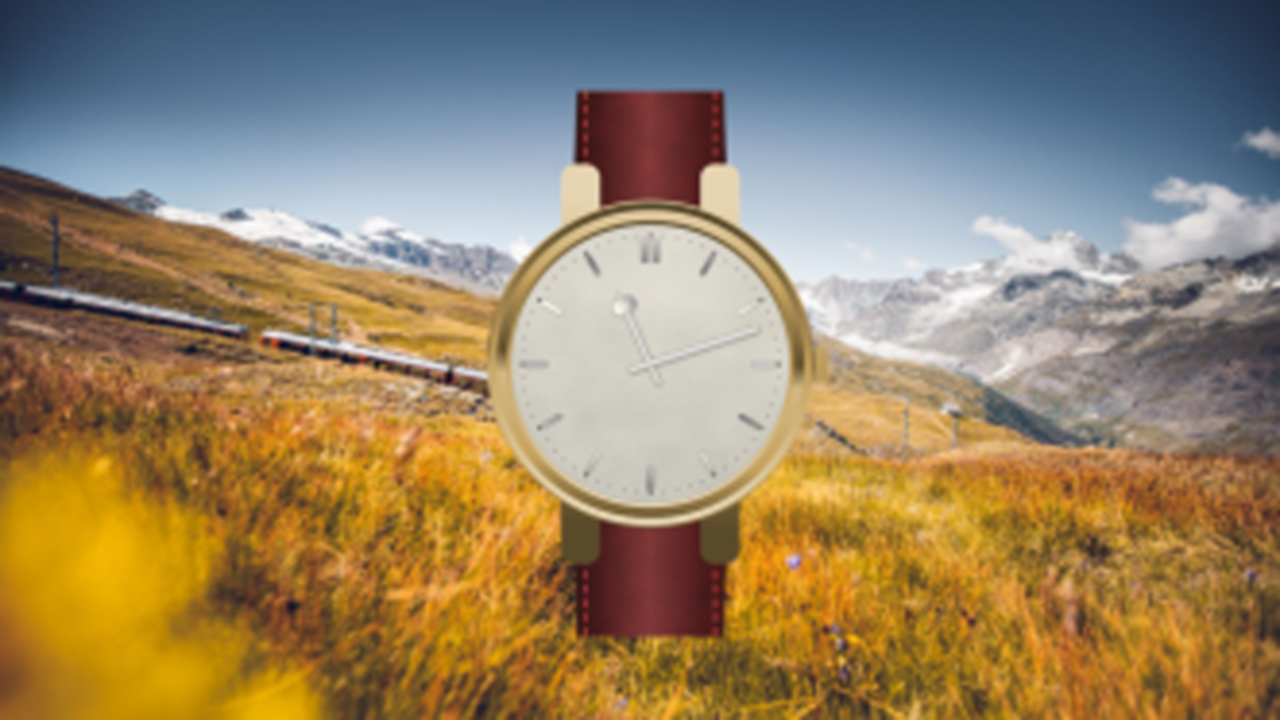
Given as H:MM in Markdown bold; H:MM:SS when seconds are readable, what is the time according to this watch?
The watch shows **11:12**
